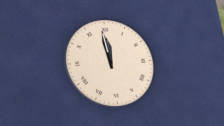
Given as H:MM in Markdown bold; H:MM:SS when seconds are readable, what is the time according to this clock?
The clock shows **11:59**
